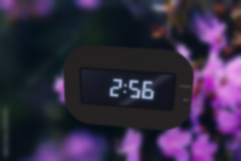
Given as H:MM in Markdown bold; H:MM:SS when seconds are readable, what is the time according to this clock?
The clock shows **2:56**
